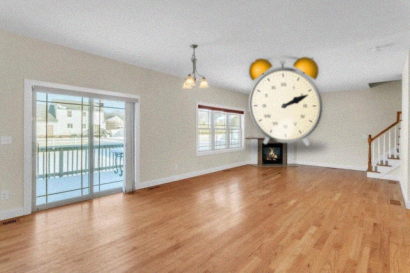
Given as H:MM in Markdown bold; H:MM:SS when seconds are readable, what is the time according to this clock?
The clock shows **2:11**
